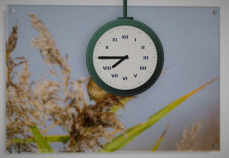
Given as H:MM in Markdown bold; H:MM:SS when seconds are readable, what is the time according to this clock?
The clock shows **7:45**
